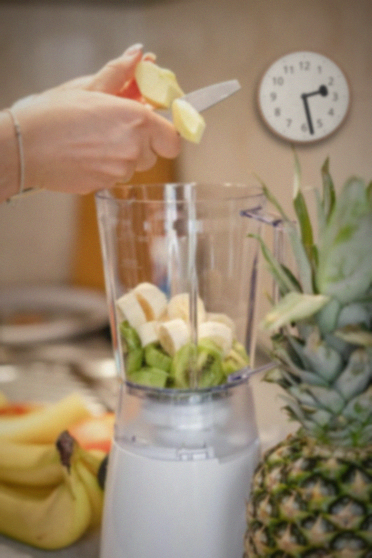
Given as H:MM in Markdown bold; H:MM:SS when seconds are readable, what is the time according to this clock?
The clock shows **2:28**
